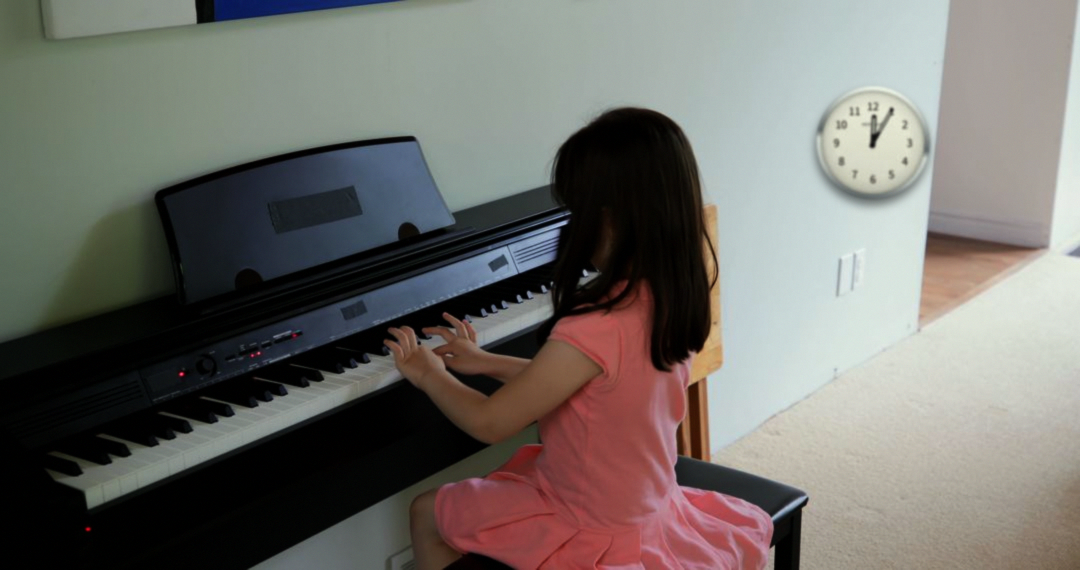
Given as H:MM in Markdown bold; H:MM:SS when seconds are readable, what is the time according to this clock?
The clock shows **12:05**
